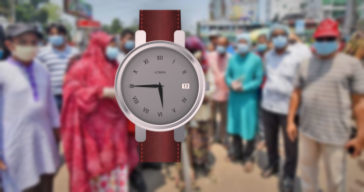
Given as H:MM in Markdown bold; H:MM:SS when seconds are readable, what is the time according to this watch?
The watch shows **5:45**
